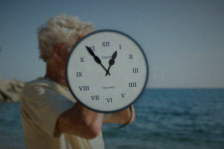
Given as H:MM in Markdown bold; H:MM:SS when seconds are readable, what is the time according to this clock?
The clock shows **12:54**
